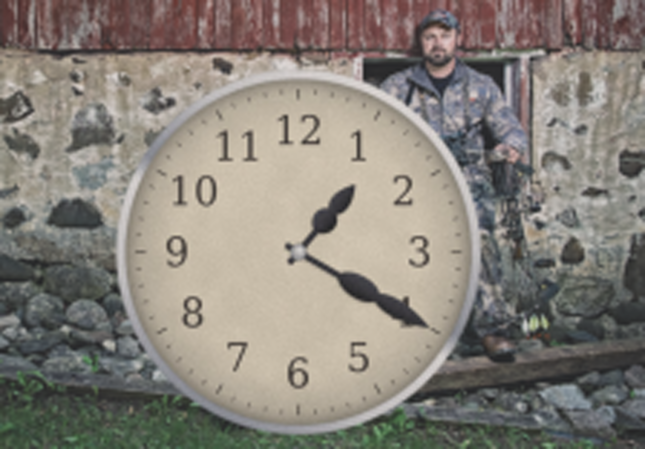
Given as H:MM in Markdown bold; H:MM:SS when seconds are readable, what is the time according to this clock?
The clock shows **1:20**
